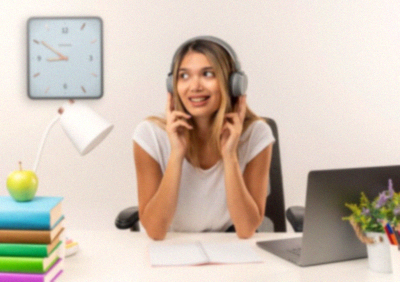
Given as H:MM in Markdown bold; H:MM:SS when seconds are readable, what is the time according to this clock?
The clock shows **8:51**
